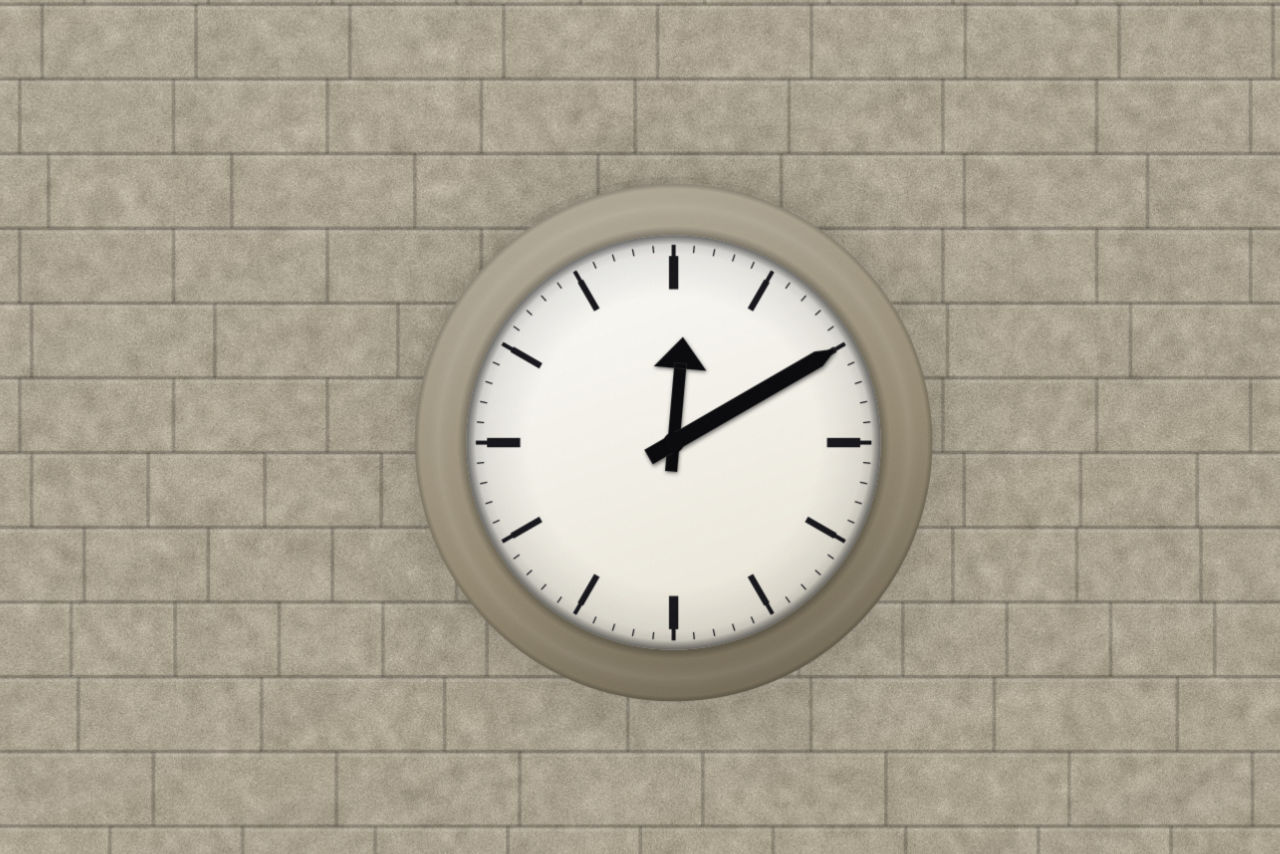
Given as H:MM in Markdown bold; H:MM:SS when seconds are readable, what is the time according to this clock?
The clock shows **12:10**
